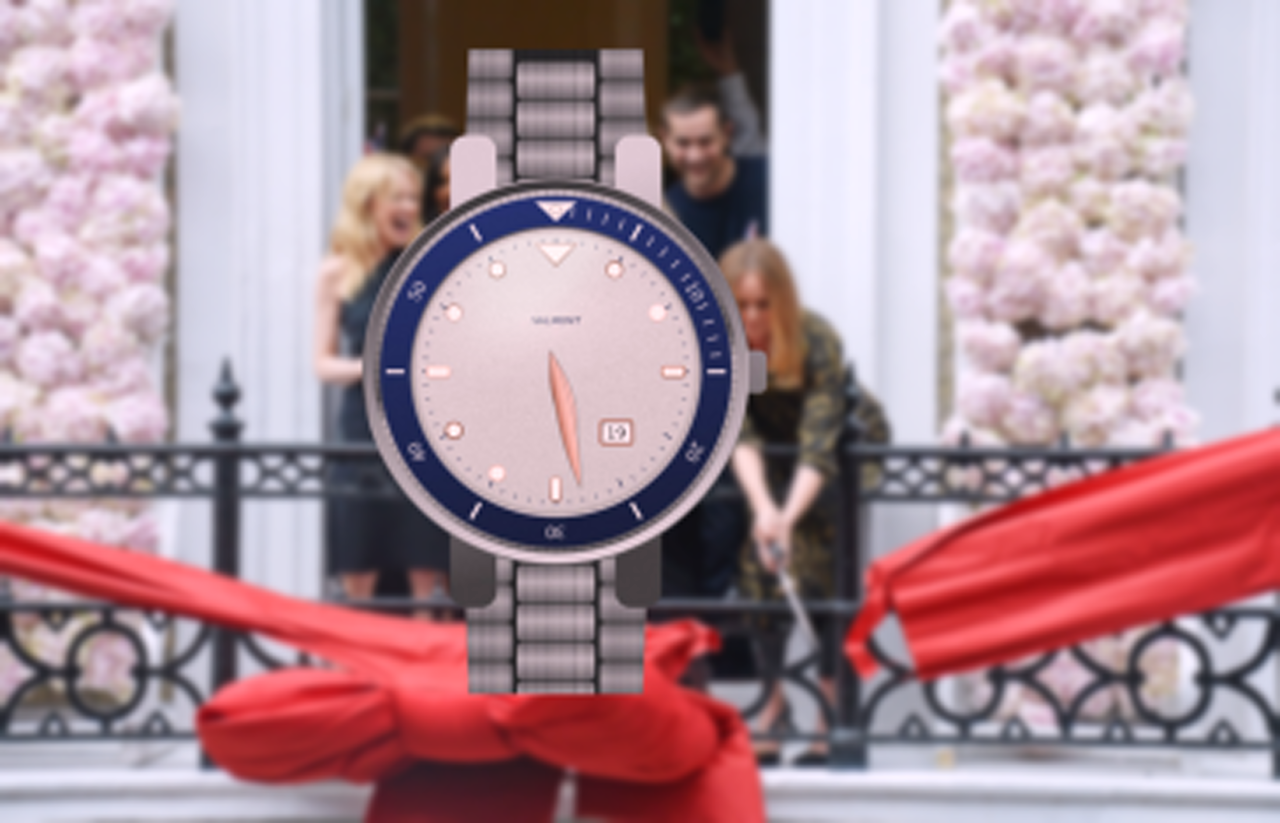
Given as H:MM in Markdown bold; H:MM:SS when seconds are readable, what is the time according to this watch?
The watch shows **5:28**
